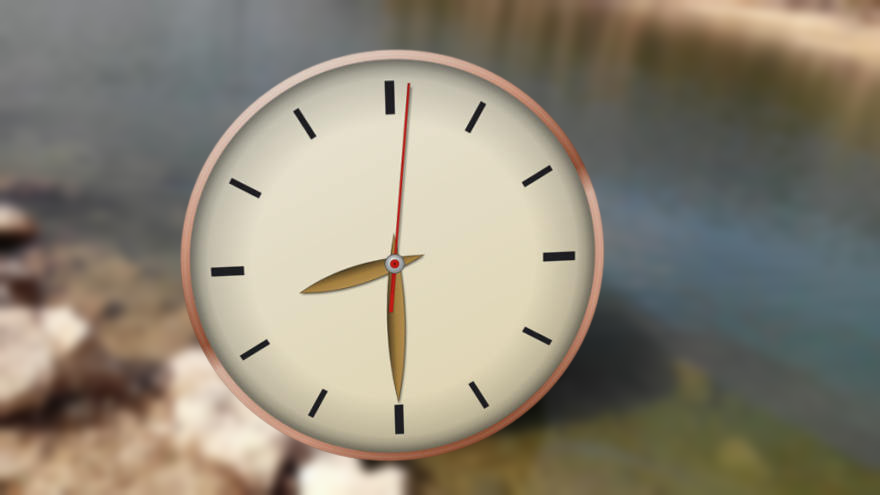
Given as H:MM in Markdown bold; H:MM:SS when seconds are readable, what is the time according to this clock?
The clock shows **8:30:01**
